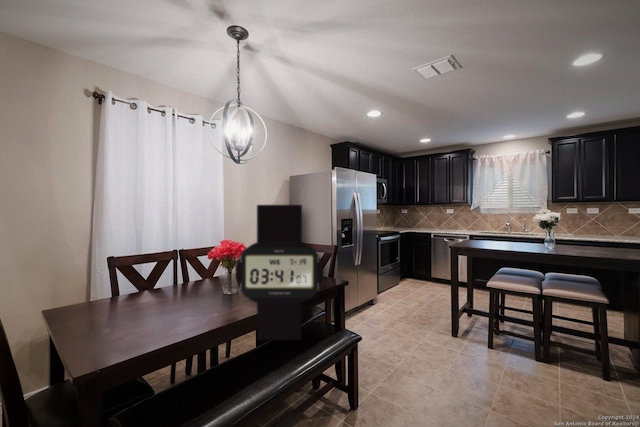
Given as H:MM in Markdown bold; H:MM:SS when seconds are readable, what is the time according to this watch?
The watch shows **3:41**
